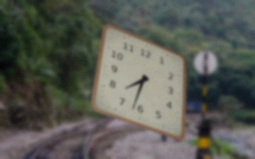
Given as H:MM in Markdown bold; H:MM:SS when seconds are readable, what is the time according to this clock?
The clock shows **7:32**
